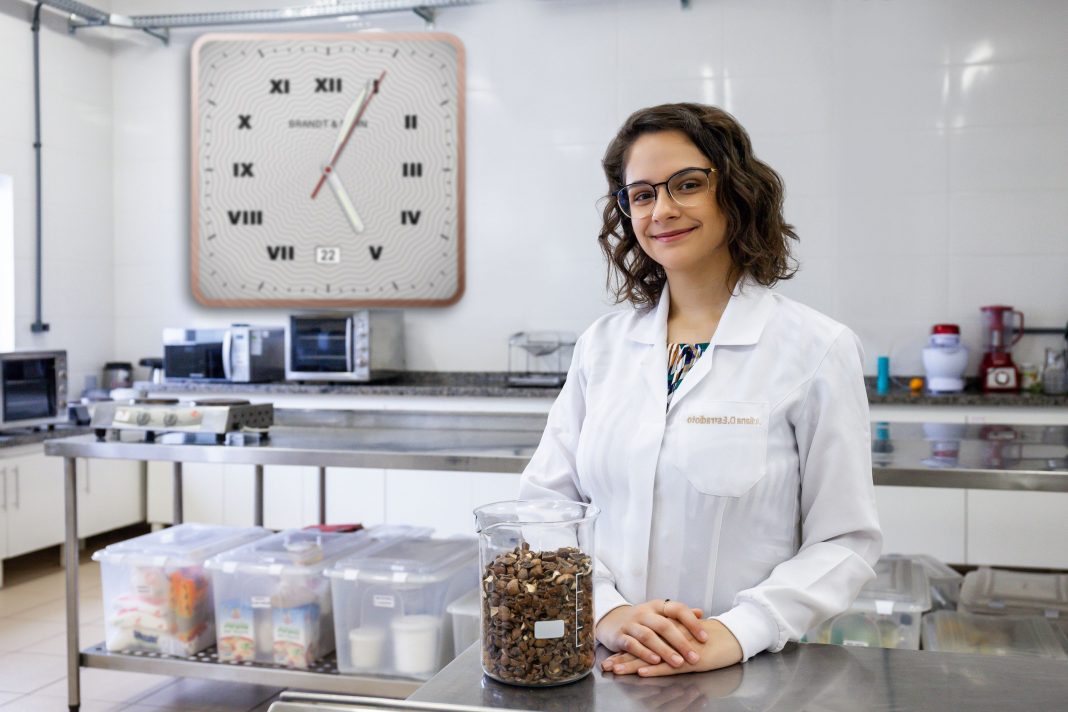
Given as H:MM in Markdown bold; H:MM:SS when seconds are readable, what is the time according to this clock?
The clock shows **5:04:05**
